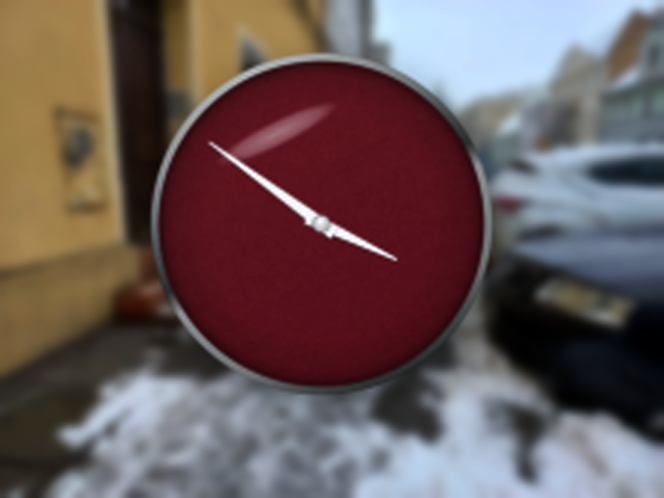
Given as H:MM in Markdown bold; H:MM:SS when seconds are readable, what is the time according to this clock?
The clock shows **3:51**
